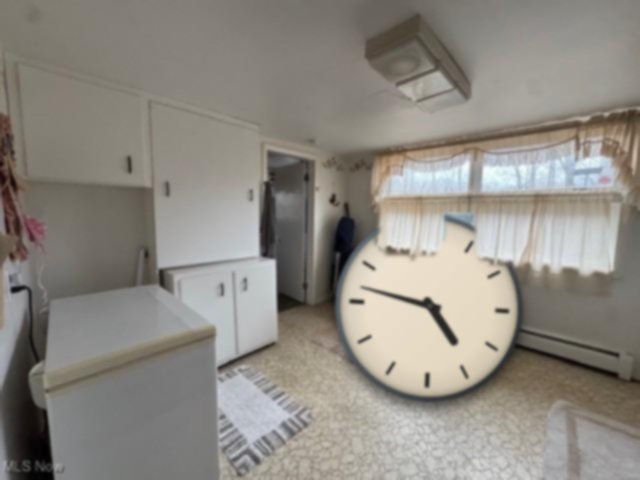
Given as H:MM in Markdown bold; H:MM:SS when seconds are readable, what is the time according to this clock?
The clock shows **4:47**
